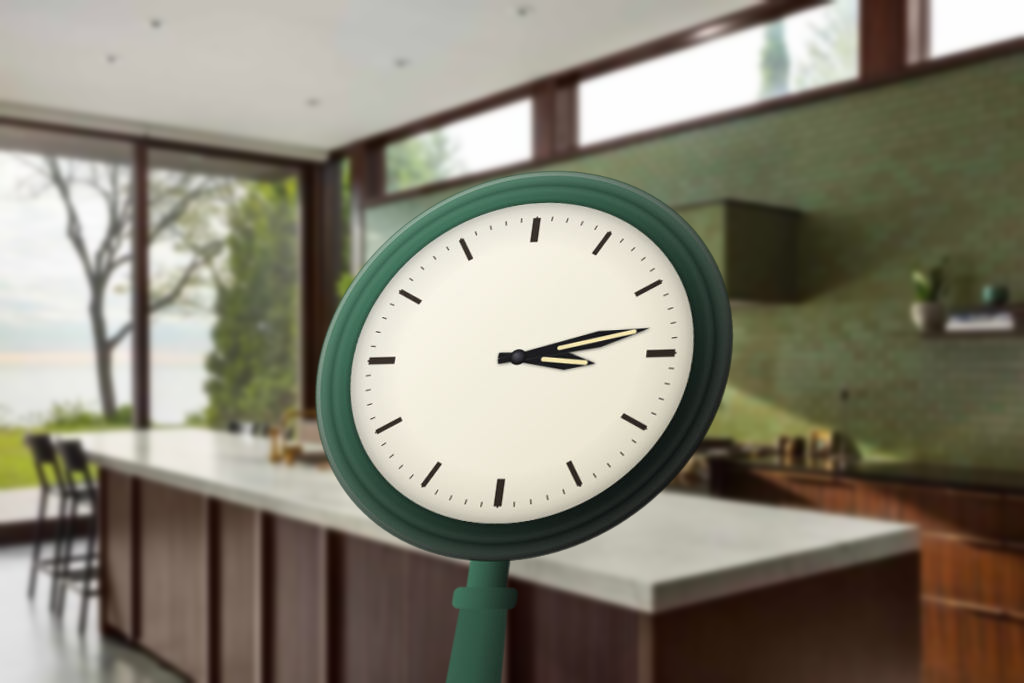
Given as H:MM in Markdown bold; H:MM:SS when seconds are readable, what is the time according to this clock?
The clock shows **3:13**
